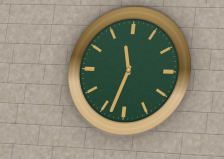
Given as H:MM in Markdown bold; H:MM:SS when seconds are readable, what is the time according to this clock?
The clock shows **11:33**
